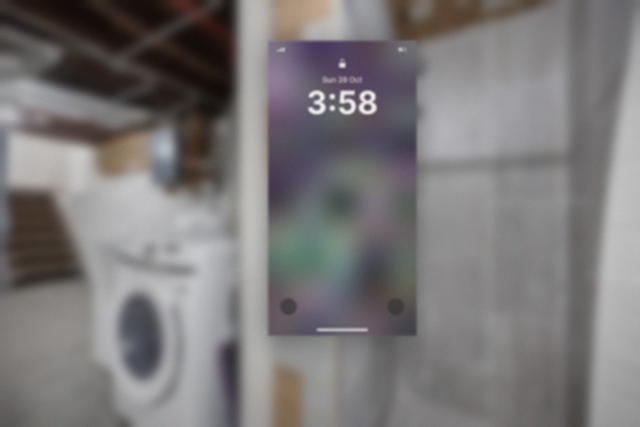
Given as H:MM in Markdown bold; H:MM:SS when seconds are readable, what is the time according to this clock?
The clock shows **3:58**
